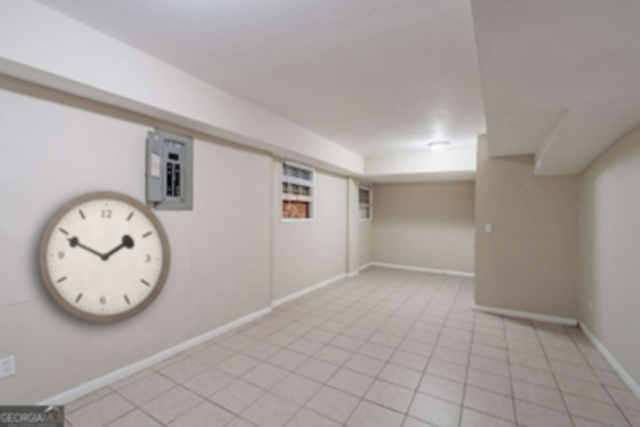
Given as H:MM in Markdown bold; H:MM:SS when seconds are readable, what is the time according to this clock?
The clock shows **1:49**
